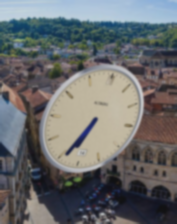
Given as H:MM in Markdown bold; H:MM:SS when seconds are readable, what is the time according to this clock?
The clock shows **6:34**
